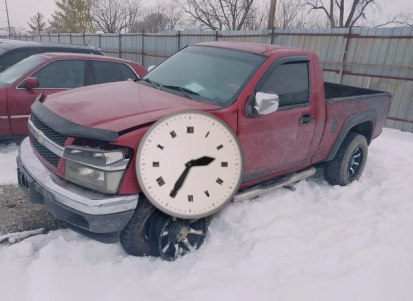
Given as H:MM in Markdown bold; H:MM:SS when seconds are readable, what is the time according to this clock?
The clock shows **2:35**
